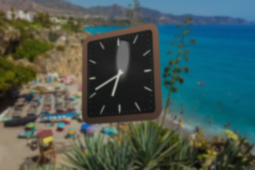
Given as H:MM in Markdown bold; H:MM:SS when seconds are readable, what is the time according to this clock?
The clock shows **6:41**
